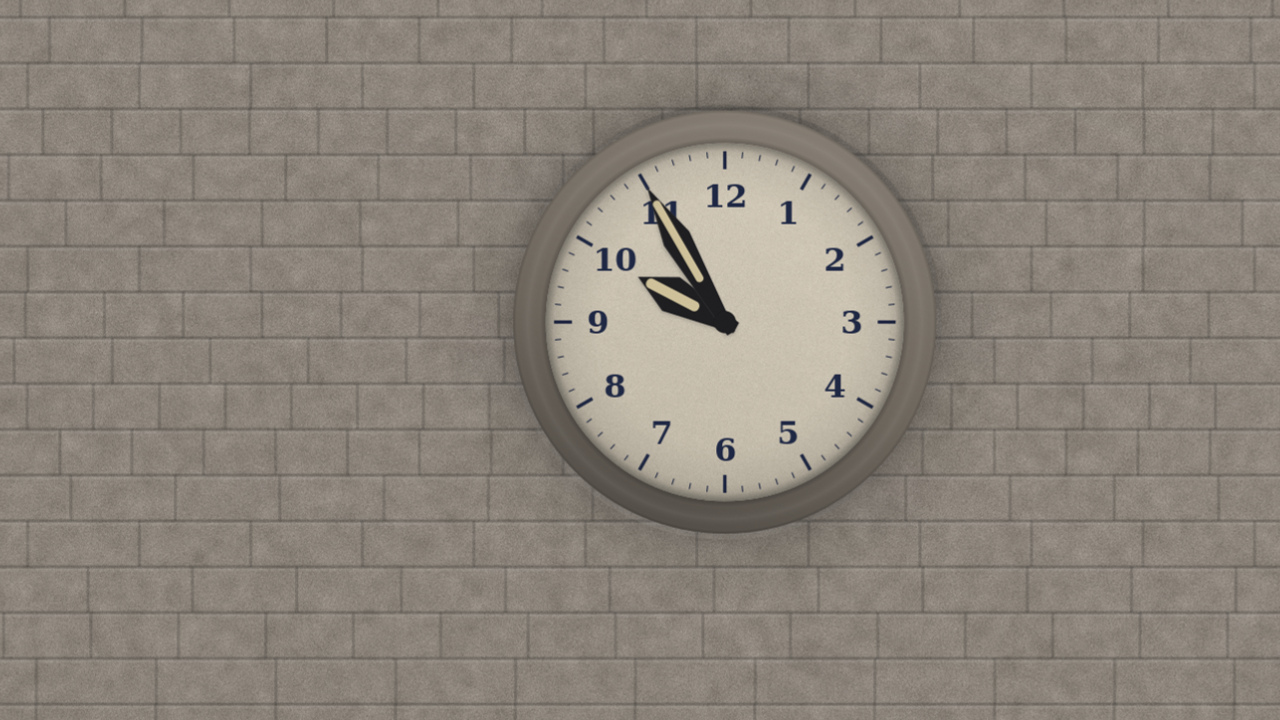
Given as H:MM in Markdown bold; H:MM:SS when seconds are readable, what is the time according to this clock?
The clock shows **9:55**
